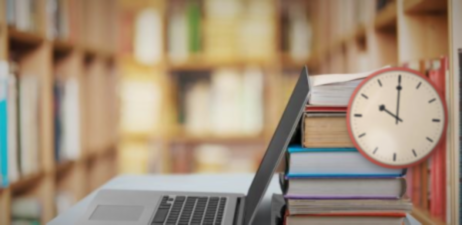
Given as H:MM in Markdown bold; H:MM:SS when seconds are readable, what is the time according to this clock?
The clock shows **10:00**
